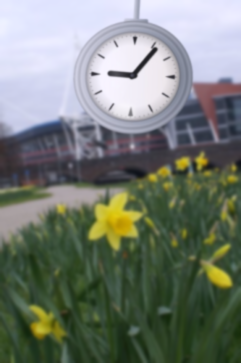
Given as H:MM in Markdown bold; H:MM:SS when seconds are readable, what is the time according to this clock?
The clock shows **9:06**
